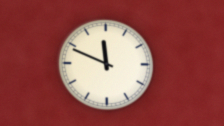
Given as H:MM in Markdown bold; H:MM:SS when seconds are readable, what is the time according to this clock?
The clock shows **11:49**
